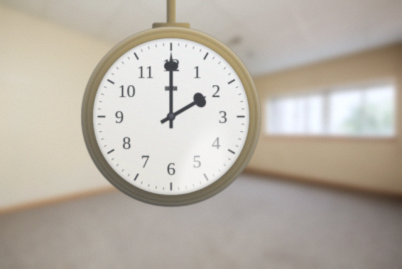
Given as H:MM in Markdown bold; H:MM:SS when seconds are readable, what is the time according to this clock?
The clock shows **2:00**
